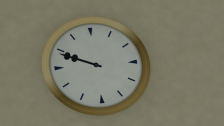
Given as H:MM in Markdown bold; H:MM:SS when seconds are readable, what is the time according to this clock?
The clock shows **9:49**
